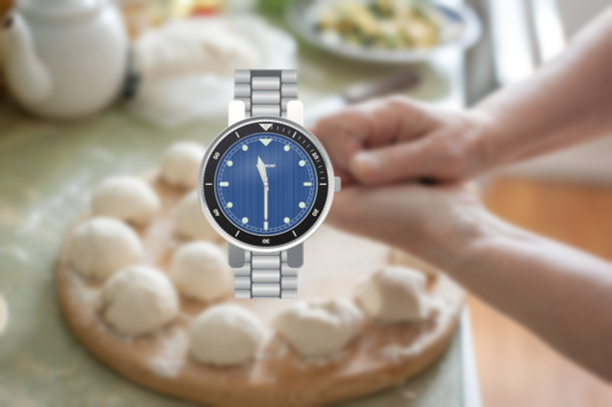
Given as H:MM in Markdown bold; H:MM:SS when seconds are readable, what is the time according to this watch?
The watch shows **11:30**
